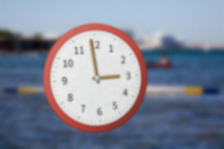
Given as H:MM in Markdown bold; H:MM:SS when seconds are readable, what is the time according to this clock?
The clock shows **2:59**
